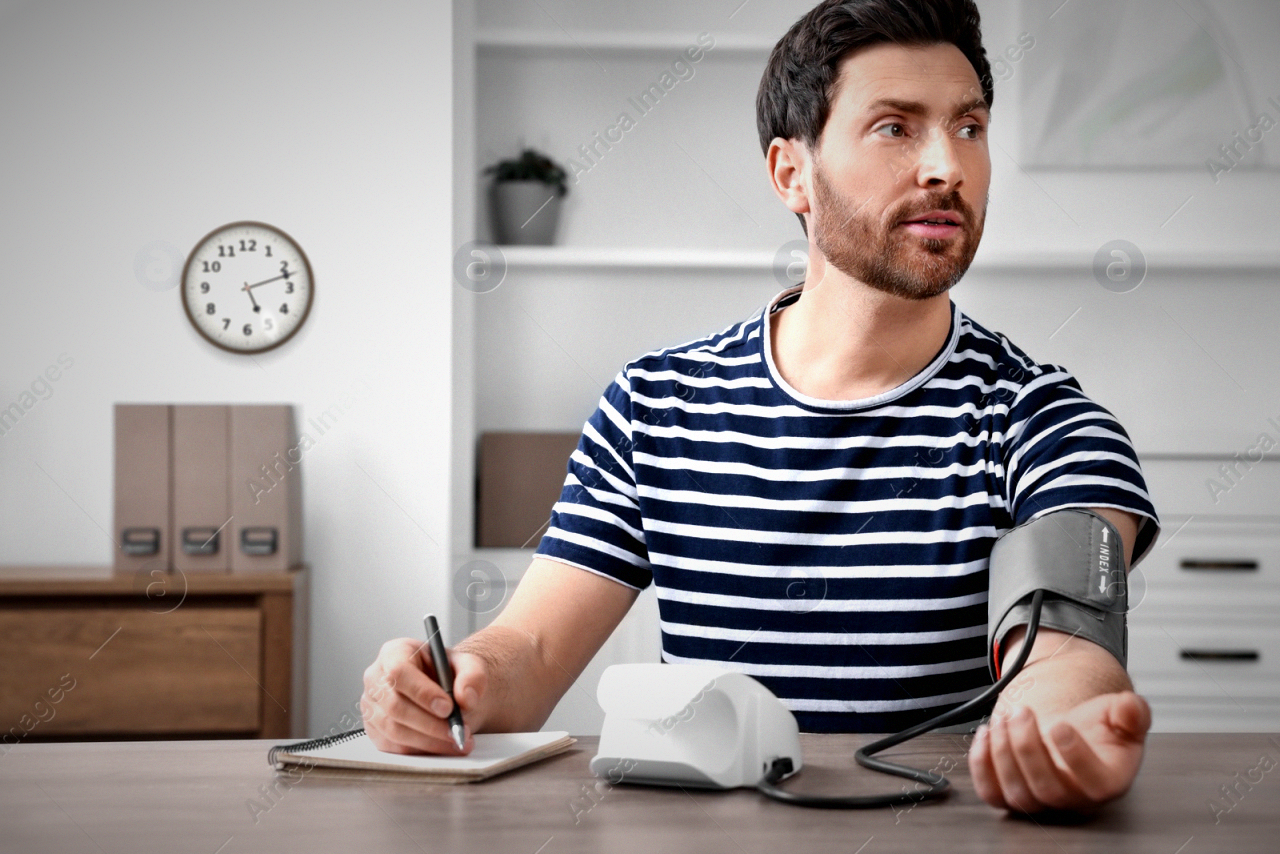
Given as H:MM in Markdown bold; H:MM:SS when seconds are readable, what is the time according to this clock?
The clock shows **5:12**
